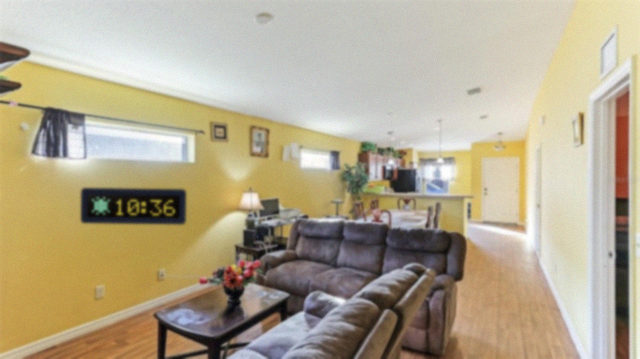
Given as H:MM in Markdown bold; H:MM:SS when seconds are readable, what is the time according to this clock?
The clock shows **10:36**
